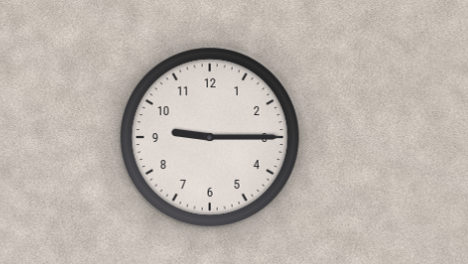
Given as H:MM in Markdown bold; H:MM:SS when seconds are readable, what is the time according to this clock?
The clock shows **9:15**
